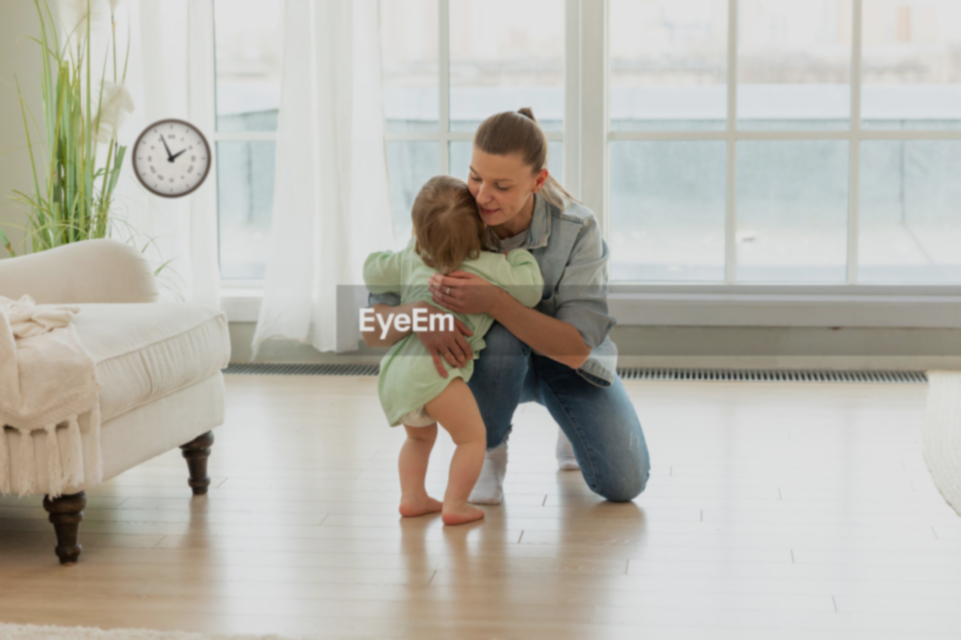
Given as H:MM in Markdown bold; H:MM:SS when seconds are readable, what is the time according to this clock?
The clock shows **1:56**
